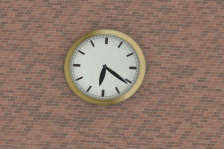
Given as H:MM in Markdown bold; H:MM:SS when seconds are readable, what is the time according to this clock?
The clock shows **6:21**
